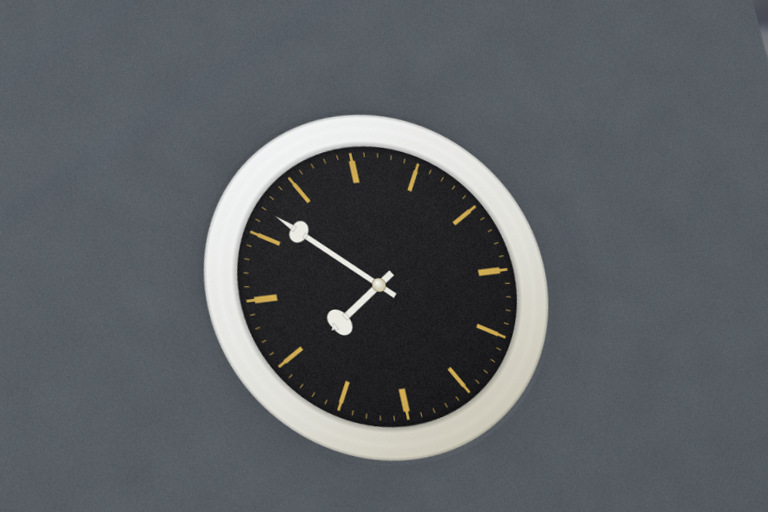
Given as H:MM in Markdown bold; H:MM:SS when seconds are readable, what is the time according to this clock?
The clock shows **7:52**
